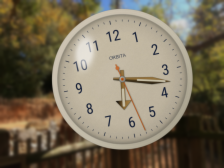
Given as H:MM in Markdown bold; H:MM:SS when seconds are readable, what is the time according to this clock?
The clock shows **6:17:28**
